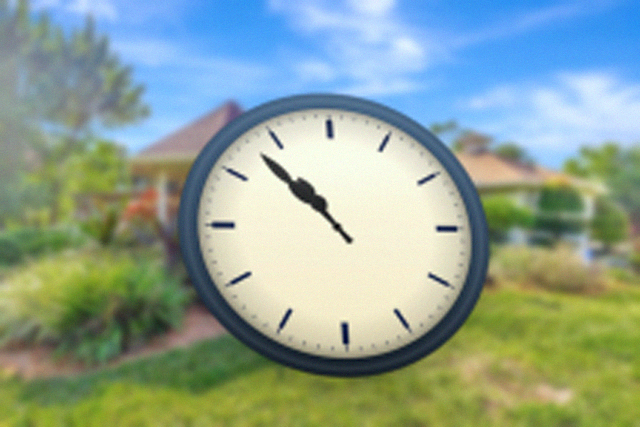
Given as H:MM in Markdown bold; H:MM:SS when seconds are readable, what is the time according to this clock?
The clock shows **10:53**
